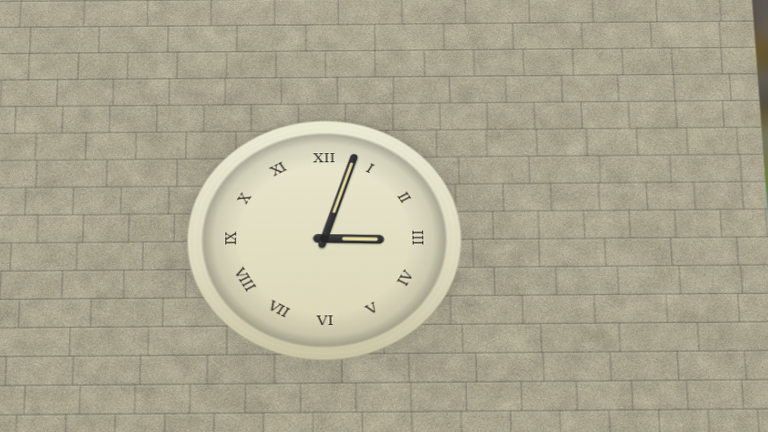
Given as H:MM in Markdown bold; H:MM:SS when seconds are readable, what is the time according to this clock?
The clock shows **3:03**
